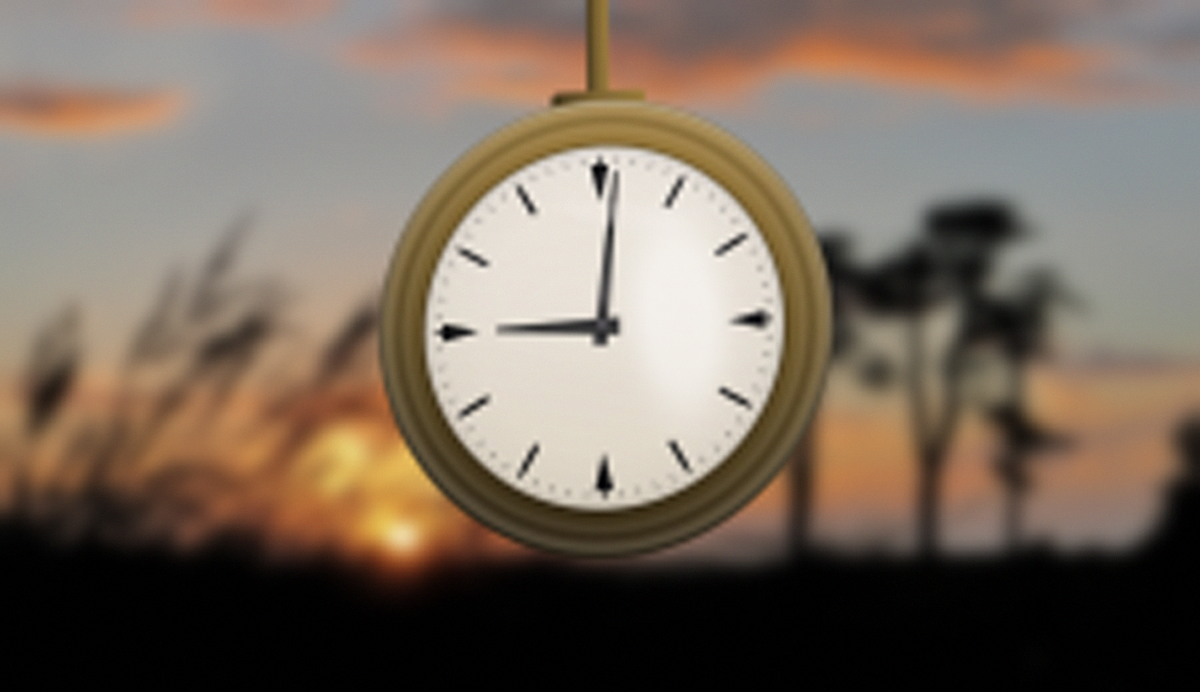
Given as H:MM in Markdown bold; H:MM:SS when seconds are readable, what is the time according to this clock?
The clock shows **9:01**
